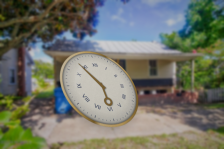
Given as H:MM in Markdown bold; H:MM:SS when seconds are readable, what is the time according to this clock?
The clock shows **5:54**
